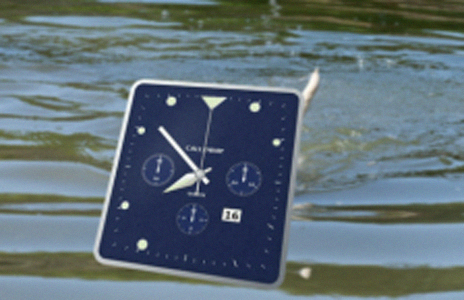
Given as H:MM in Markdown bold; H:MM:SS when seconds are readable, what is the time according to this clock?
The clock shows **7:52**
